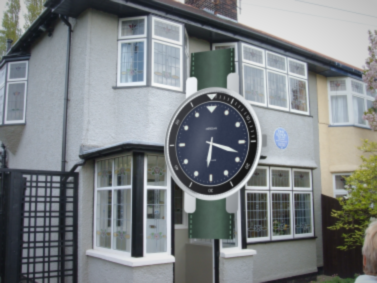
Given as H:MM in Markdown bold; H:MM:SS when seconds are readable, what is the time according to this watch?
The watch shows **6:18**
